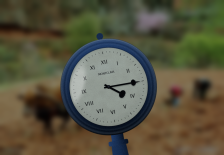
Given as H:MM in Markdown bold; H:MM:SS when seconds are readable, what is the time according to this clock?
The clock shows **4:15**
